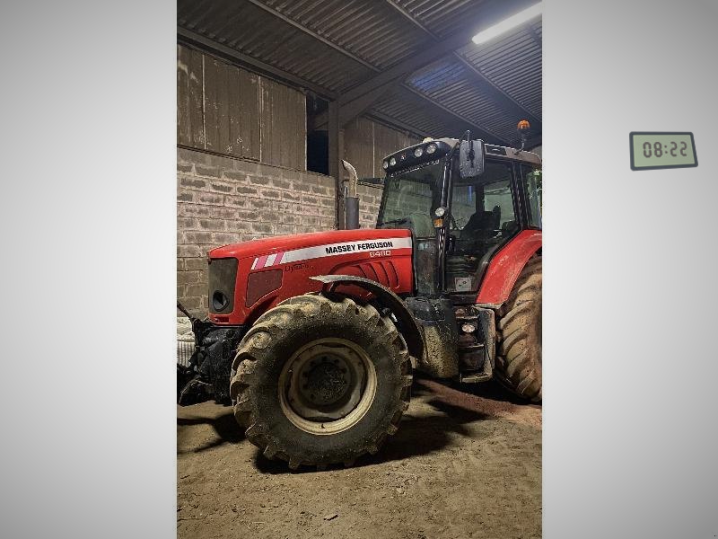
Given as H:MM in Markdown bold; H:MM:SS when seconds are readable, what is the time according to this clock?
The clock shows **8:22**
